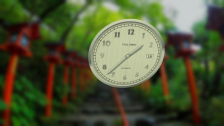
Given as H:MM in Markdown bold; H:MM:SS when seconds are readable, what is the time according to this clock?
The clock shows **1:37**
